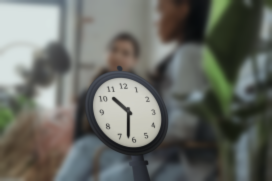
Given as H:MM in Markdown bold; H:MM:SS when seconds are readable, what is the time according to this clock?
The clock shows **10:32**
